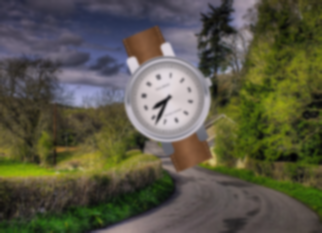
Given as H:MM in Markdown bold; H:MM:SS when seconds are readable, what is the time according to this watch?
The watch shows **8:38**
